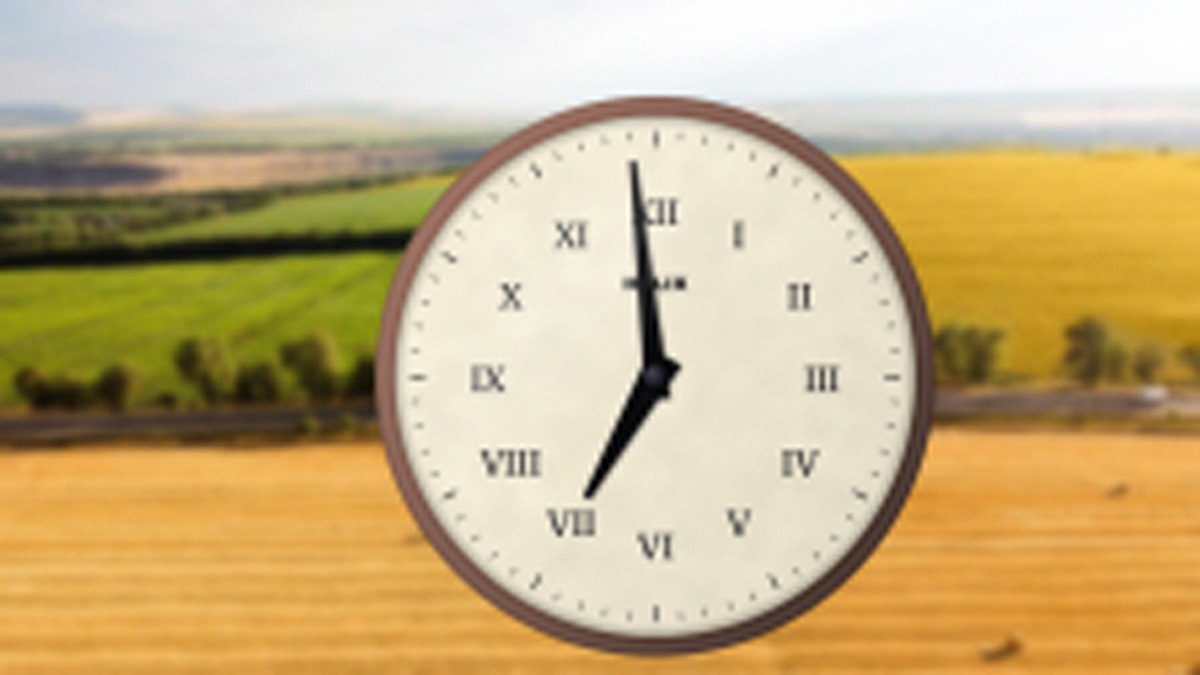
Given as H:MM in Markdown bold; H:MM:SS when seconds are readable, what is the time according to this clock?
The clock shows **6:59**
